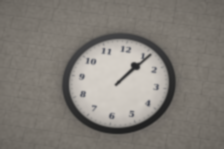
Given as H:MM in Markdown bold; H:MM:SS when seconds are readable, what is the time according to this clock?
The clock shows **1:06**
